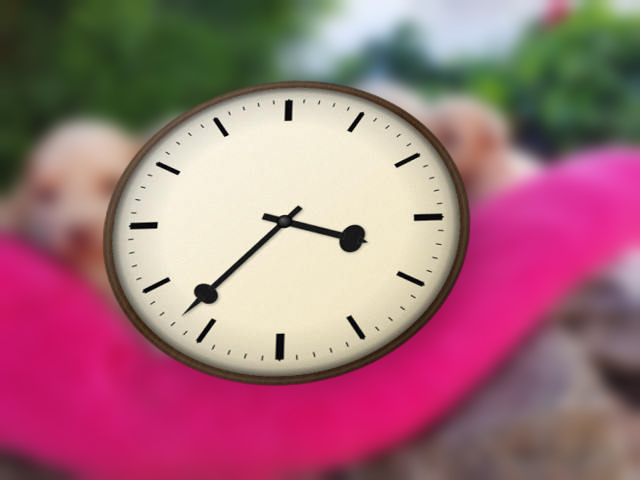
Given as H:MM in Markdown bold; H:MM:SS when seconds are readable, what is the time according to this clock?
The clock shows **3:37**
